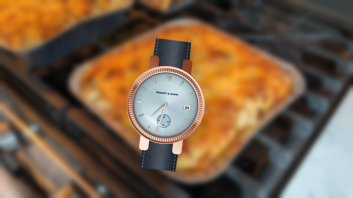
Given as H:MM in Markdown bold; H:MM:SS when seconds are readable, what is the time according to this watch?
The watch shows **7:32**
